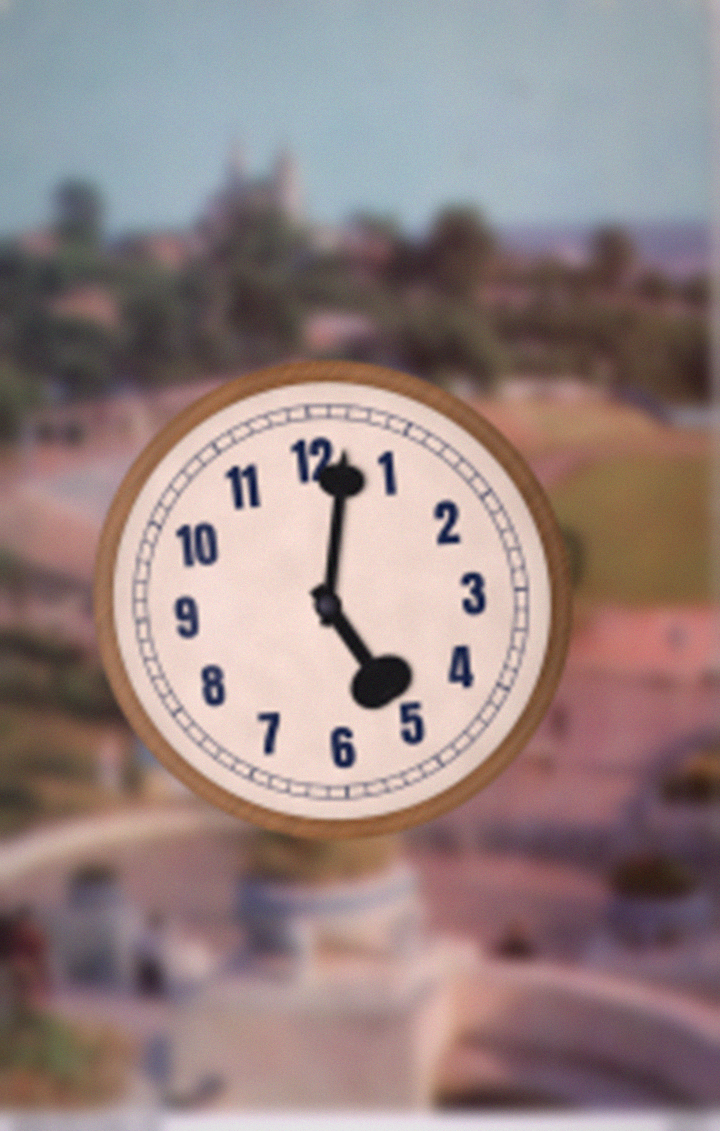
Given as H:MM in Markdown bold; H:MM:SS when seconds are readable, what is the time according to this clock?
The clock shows **5:02**
